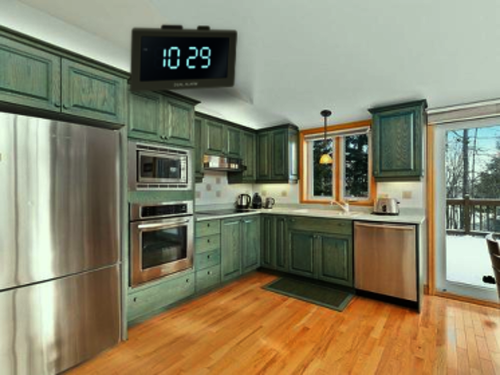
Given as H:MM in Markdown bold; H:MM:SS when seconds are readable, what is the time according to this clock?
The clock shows **10:29**
